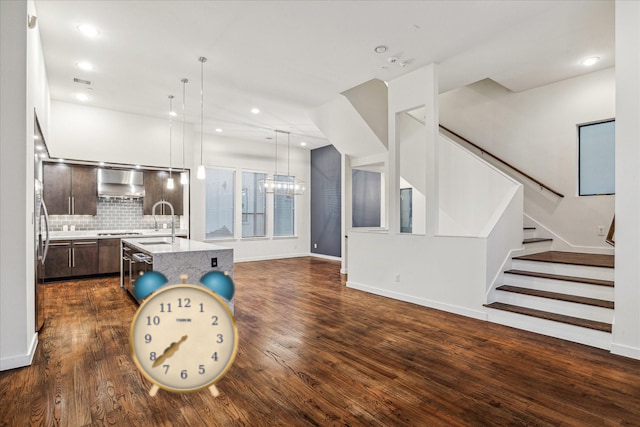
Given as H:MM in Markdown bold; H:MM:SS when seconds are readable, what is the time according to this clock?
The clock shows **7:38**
